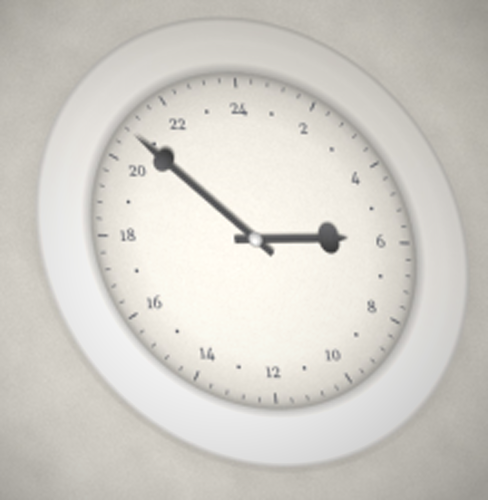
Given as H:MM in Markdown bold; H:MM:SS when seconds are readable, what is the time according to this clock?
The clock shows **5:52**
